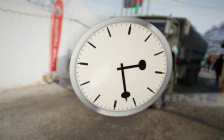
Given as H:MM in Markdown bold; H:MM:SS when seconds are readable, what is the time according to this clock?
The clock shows **2:27**
